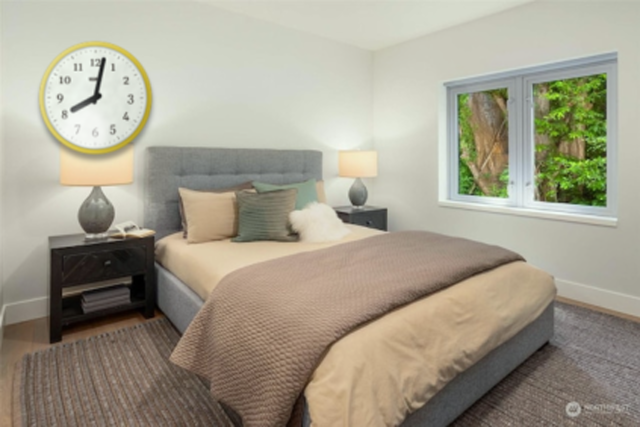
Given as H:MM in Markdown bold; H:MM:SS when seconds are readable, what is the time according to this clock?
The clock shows **8:02**
